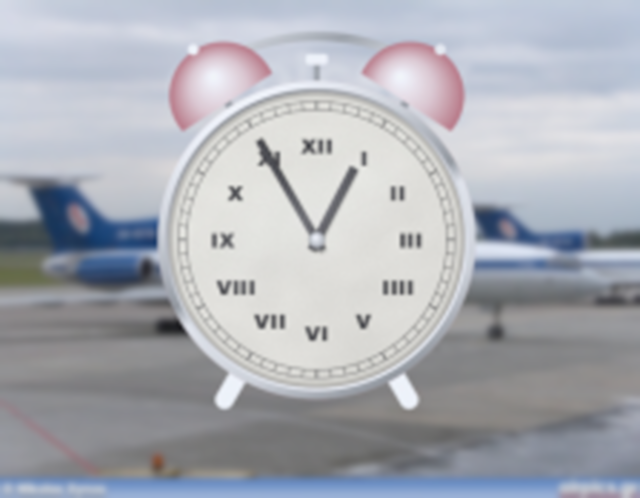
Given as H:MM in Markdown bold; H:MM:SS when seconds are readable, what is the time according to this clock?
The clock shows **12:55**
